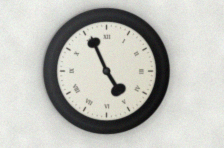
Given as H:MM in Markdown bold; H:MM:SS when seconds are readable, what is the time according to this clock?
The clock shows **4:56**
